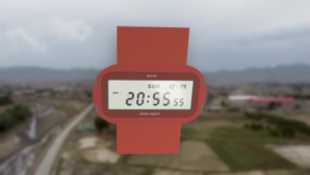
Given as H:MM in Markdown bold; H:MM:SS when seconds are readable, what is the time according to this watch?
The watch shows **20:55:55**
